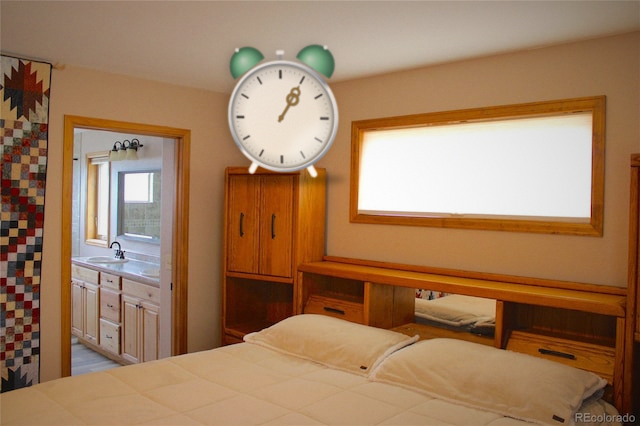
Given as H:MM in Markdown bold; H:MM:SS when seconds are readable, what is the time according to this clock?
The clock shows **1:05**
